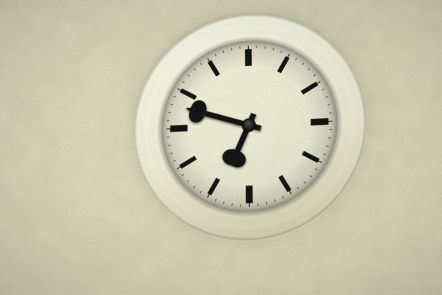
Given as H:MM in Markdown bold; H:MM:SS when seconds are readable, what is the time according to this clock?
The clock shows **6:48**
